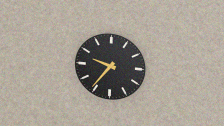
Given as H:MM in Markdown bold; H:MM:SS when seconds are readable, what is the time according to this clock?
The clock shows **9:36**
